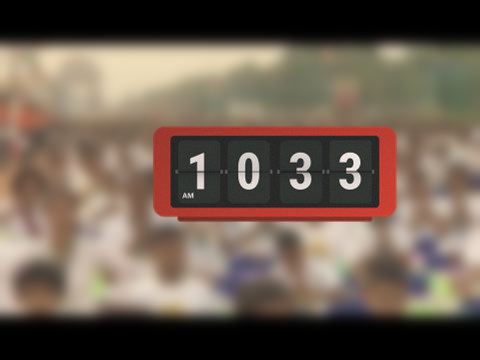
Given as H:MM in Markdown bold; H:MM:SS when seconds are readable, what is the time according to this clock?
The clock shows **10:33**
